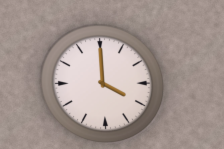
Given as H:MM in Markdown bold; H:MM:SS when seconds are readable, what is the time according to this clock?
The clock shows **4:00**
